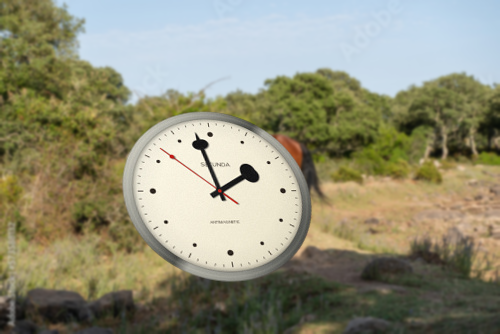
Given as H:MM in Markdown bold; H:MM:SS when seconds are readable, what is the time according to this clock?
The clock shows **1:57:52**
